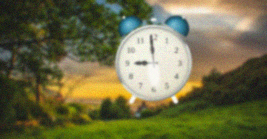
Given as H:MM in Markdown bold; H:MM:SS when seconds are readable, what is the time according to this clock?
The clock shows **8:59**
